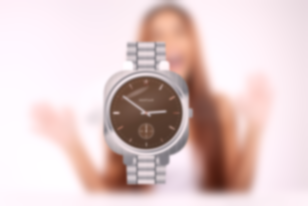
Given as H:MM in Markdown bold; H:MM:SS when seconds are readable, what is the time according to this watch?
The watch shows **2:51**
